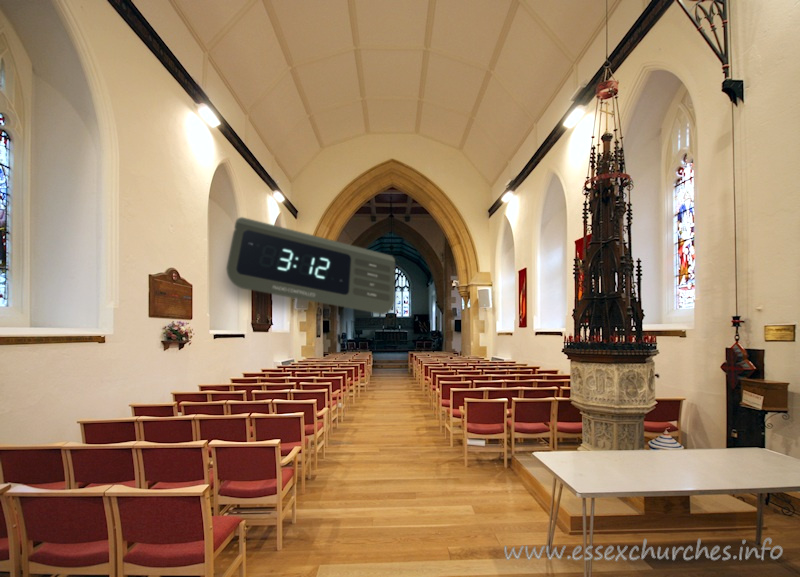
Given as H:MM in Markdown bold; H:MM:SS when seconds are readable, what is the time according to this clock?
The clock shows **3:12**
